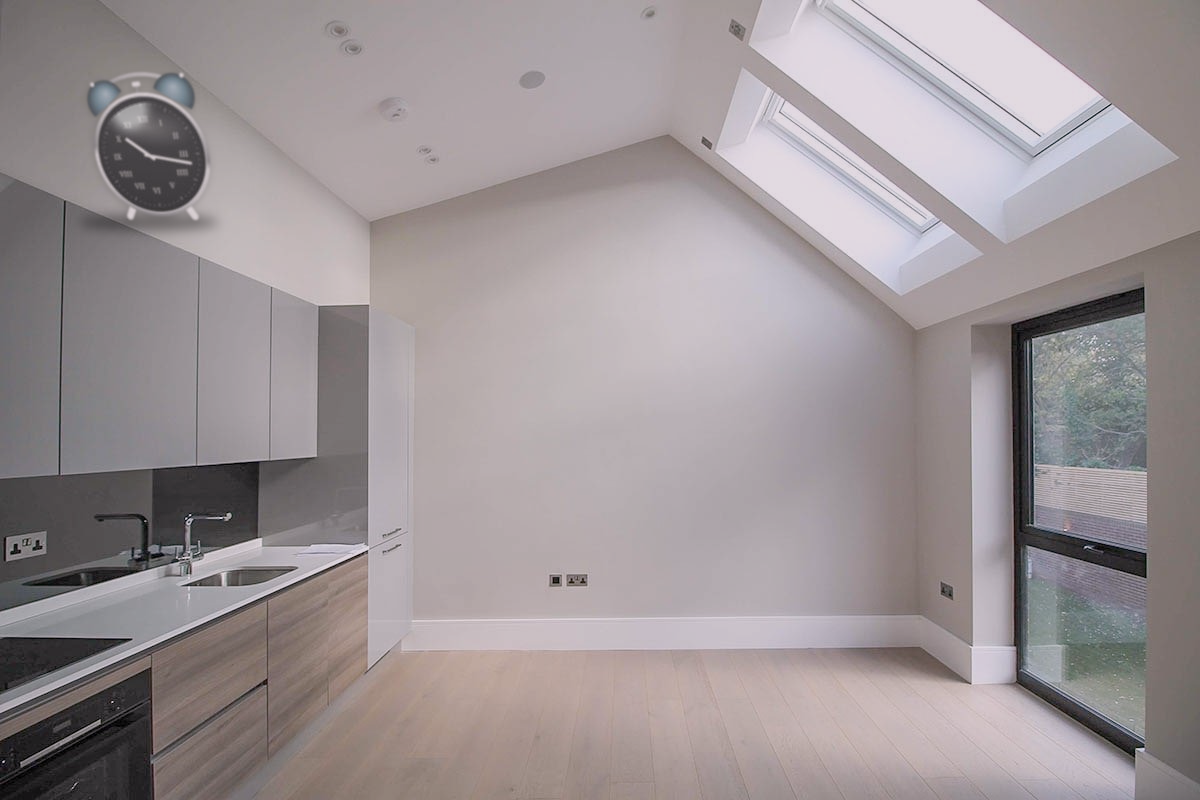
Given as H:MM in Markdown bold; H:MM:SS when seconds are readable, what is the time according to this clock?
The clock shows **10:17**
